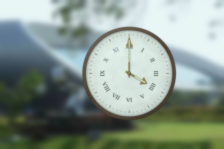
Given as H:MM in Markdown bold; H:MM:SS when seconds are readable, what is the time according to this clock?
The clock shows **4:00**
